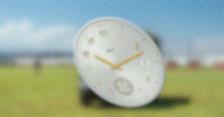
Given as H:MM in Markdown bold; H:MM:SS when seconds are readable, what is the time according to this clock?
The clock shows **10:12**
